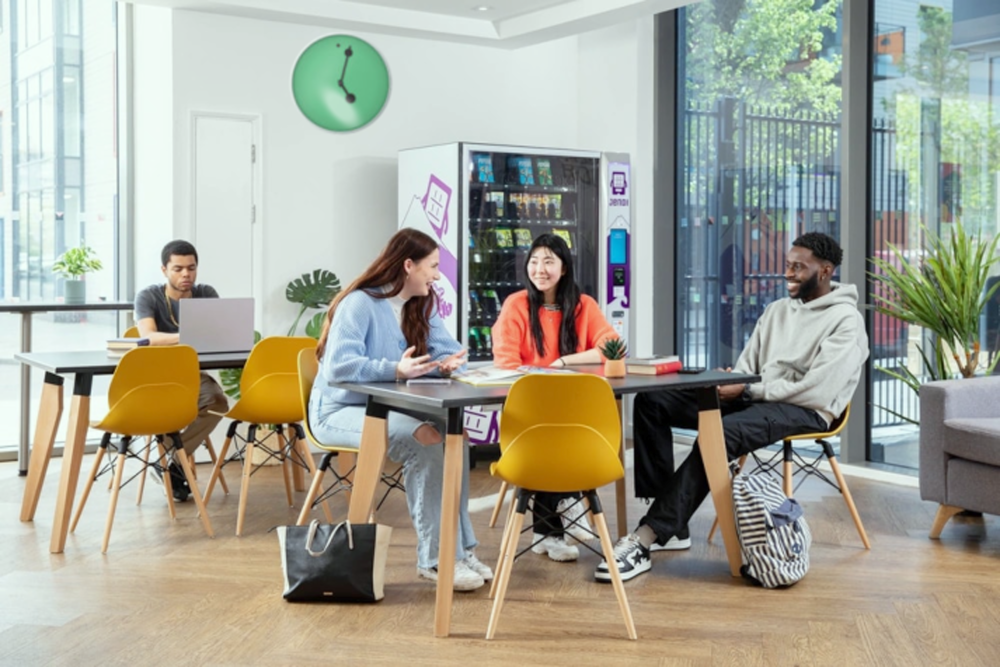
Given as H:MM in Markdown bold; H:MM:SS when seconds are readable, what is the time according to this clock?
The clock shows **5:03**
